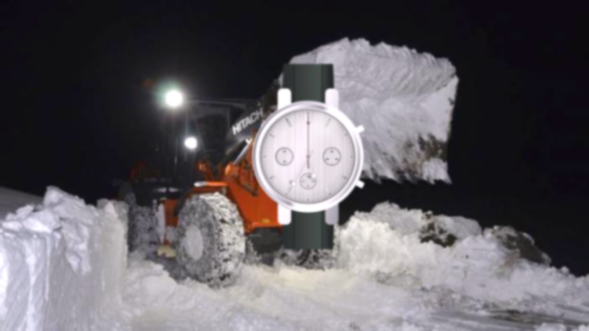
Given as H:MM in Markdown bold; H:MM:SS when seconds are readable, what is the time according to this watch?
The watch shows **5:35**
